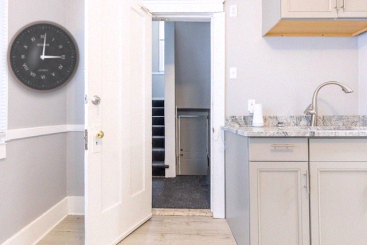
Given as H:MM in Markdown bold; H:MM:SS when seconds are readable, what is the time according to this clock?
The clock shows **3:01**
